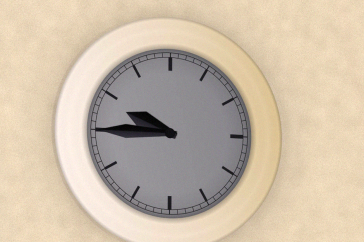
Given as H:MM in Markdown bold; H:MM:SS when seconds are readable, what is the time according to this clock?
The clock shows **9:45**
